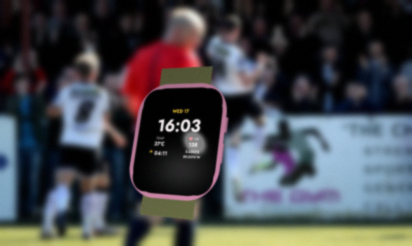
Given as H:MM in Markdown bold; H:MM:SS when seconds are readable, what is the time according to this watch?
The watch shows **16:03**
